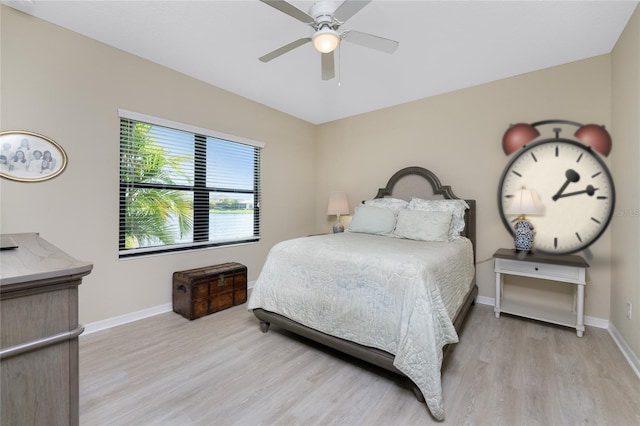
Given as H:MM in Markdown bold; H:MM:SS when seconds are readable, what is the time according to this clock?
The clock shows **1:13**
